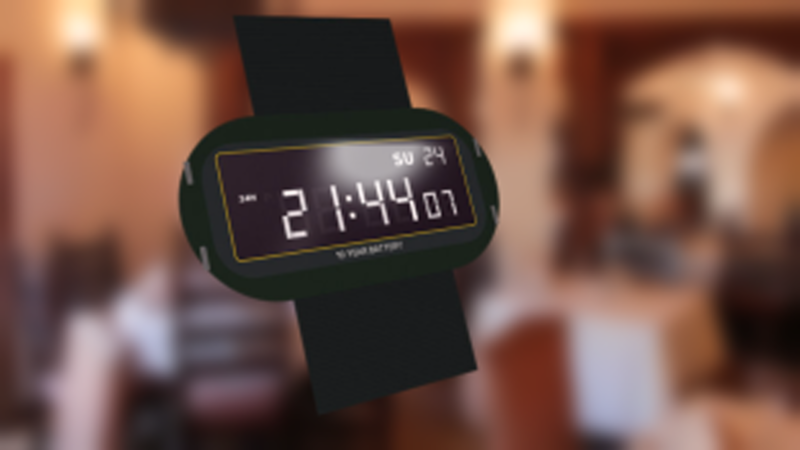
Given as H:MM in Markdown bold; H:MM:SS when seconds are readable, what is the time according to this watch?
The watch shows **21:44:07**
